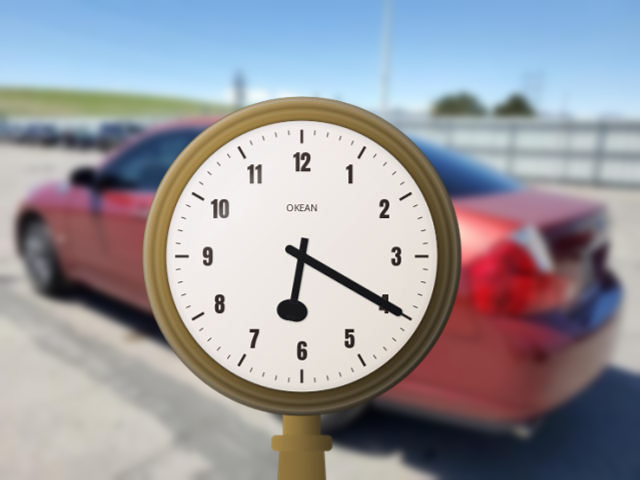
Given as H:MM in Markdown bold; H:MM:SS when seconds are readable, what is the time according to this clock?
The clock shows **6:20**
